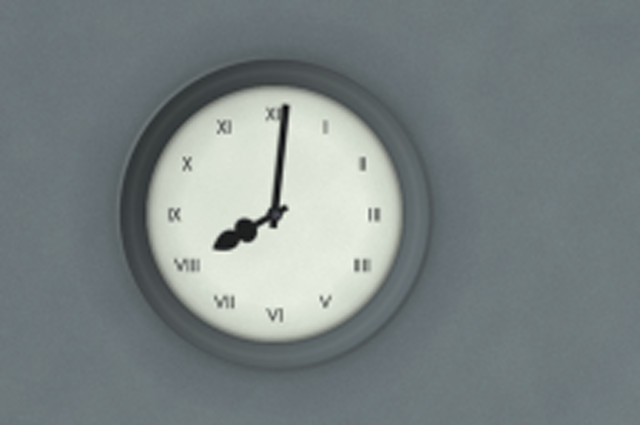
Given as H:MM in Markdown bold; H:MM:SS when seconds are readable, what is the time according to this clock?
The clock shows **8:01**
